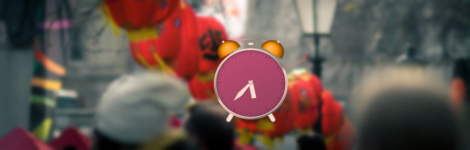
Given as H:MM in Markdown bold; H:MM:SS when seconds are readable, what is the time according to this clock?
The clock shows **5:37**
